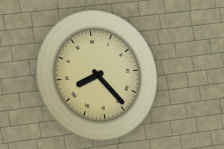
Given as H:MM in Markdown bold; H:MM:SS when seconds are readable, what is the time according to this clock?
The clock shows **8:24**
